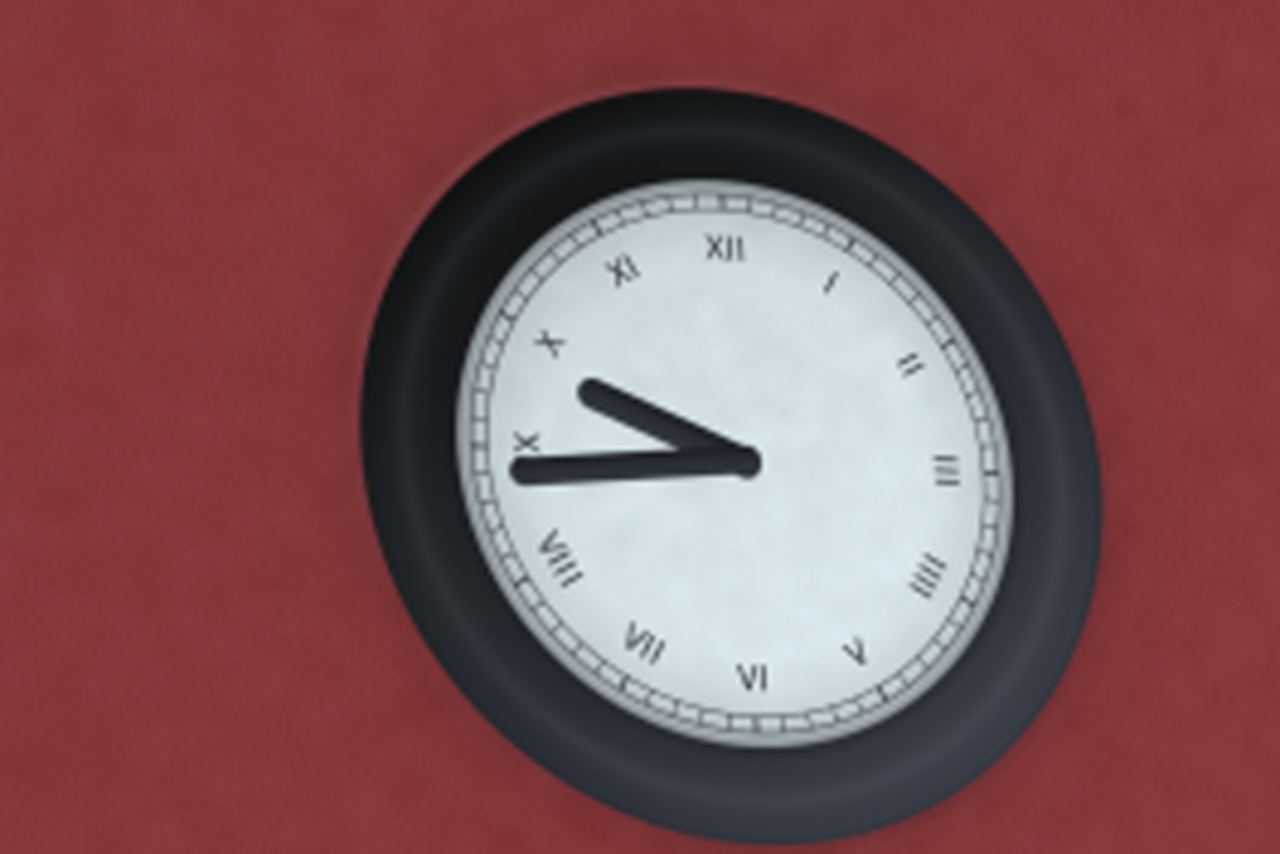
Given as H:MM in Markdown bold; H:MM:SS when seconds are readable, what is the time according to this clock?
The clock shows **9:44**
